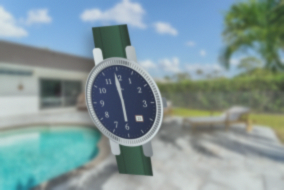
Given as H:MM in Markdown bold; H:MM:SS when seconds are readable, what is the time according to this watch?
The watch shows **5:59**
